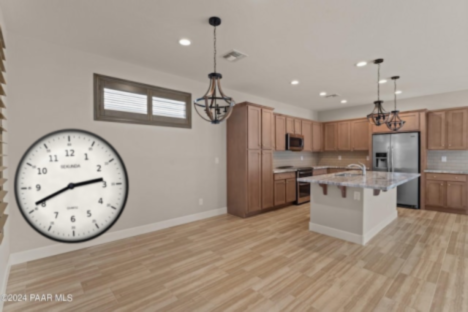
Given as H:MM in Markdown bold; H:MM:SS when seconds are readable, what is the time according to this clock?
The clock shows **2:41**
